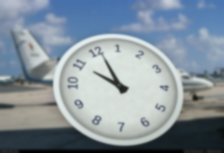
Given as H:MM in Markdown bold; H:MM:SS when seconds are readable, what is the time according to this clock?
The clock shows **11:01**
